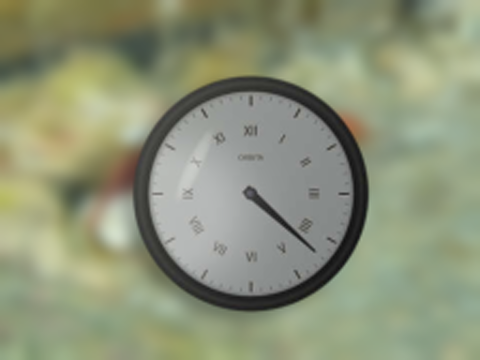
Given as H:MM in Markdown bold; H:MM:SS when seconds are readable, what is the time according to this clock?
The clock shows **4:22**
